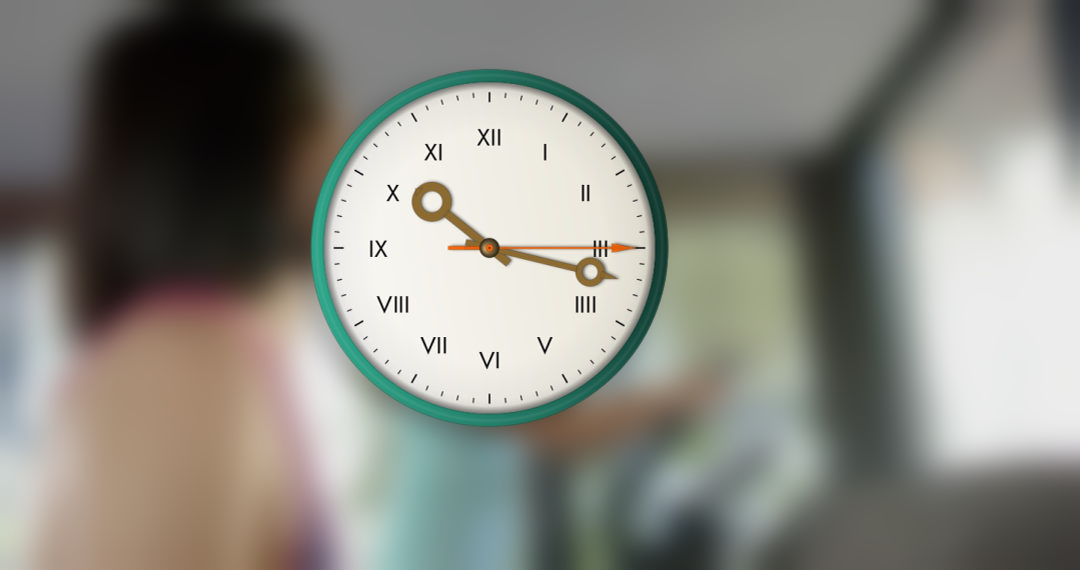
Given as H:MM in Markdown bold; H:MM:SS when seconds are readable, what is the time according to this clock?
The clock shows **10:17:15**
